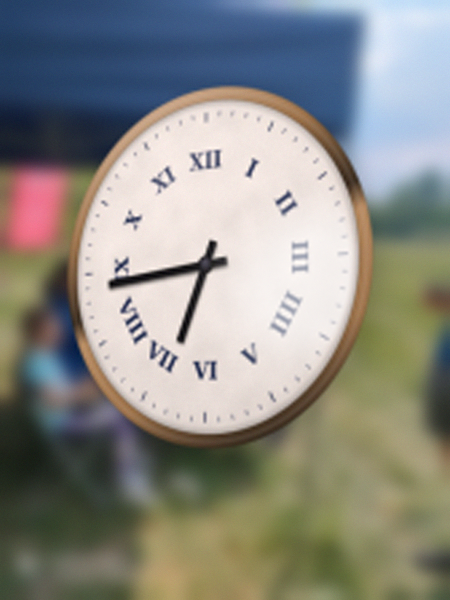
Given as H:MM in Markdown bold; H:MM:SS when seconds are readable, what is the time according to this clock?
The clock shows **6:44**
